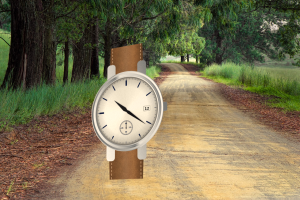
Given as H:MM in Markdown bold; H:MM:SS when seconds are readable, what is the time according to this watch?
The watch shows **10:21**
